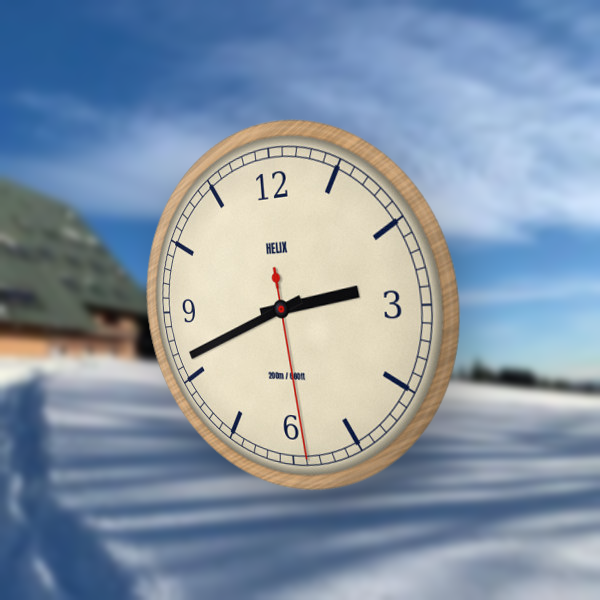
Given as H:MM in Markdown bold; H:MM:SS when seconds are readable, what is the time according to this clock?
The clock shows **2:41:29**
